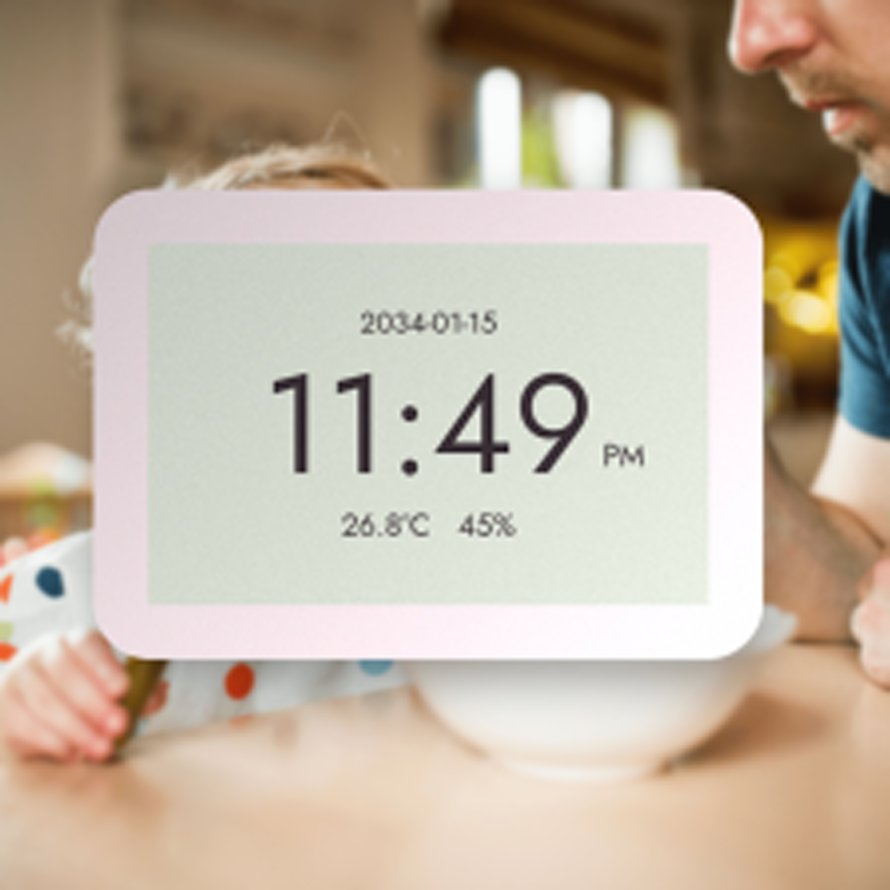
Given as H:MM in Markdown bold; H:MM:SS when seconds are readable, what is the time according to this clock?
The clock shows **11:49**
